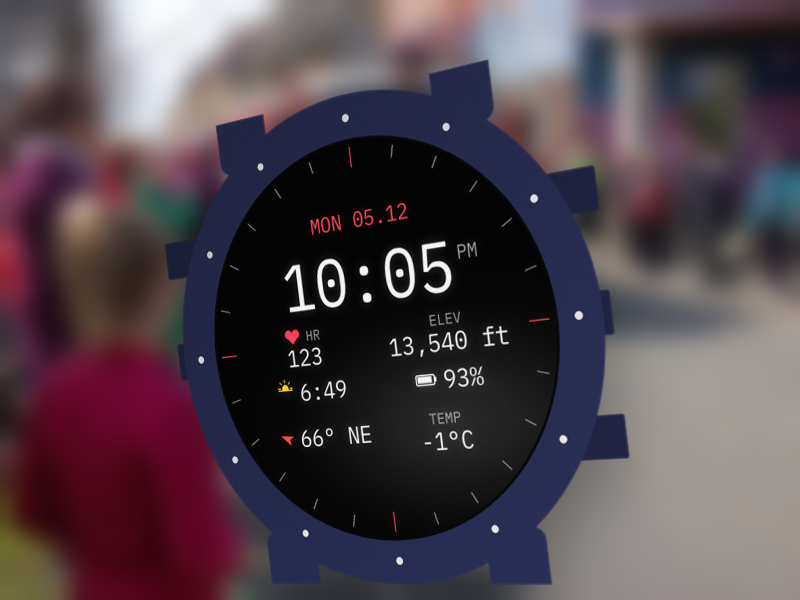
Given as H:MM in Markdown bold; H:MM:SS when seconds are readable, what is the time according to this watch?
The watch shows **10:05**
